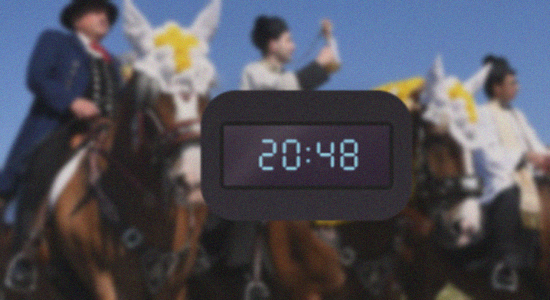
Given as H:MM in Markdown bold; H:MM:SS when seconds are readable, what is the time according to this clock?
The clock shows **20:48**
